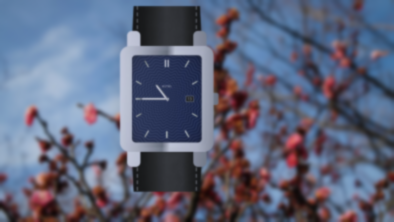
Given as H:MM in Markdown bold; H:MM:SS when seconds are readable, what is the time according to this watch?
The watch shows **10:45**
